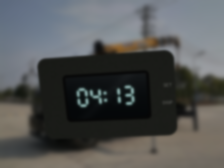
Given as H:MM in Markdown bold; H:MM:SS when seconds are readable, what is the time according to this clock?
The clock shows **4:13**
